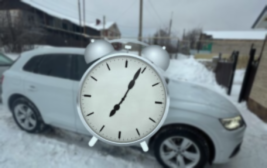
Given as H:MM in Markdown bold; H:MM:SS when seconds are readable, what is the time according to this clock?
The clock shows **7:04**
